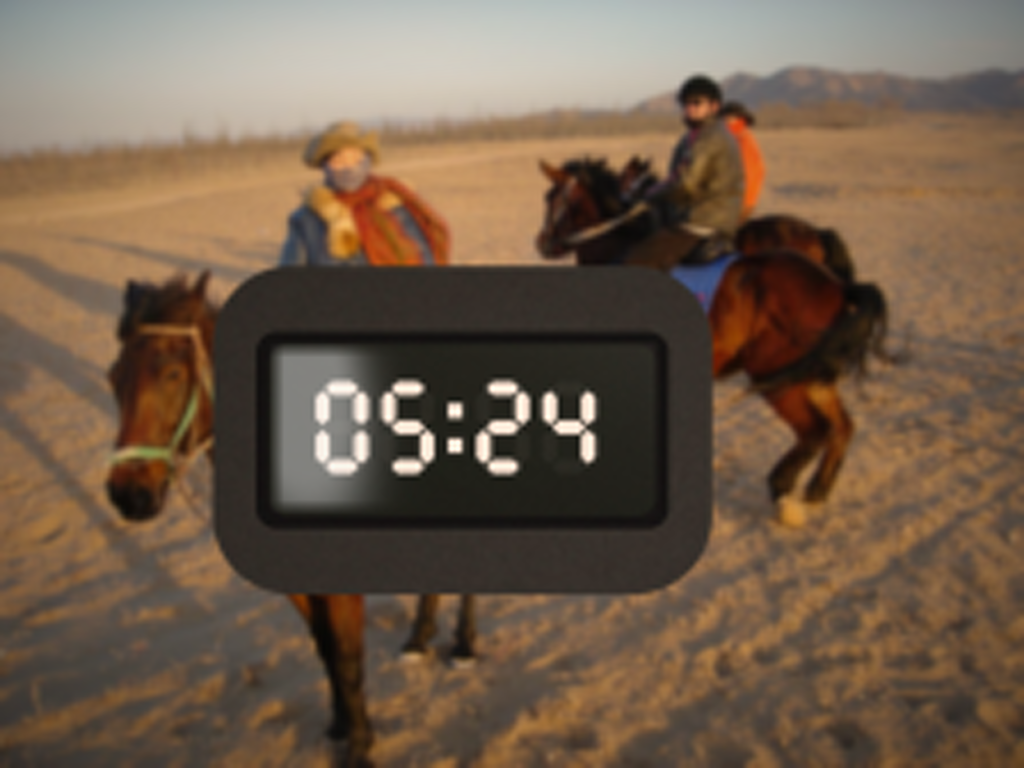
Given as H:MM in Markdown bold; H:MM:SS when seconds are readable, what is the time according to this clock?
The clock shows **5:24**
